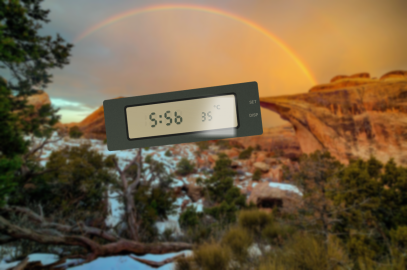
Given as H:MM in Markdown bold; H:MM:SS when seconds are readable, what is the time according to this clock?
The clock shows **5:56**
